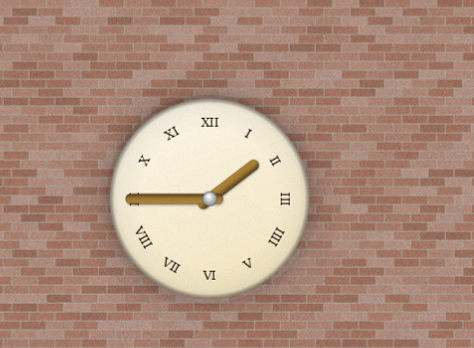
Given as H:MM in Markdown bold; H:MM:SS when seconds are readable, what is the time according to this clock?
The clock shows **1:45**
